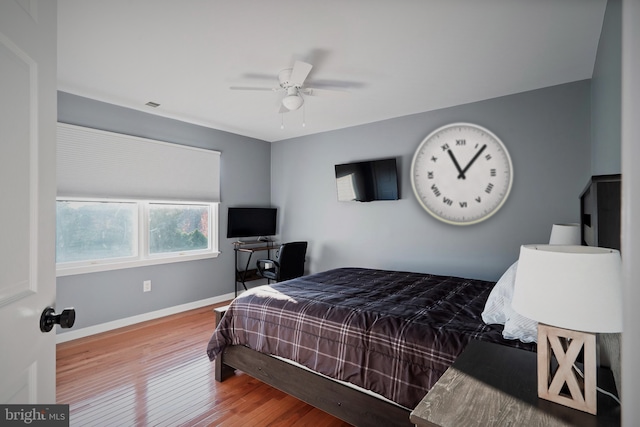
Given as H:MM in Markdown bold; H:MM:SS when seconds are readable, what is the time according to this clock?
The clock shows **11:07**
